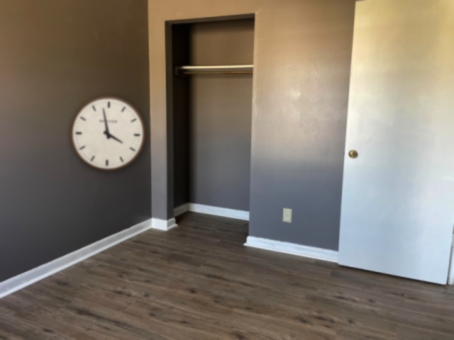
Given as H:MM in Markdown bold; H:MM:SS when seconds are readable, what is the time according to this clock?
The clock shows **3:58**
